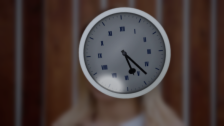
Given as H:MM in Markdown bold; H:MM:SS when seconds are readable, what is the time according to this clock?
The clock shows **5:23**
